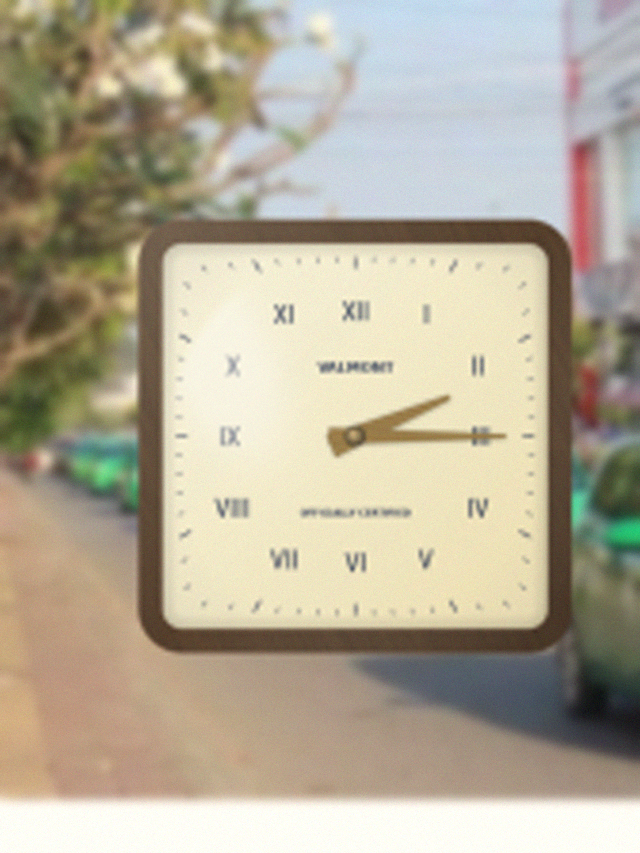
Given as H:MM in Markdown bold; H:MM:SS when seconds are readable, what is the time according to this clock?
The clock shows **2:15**
